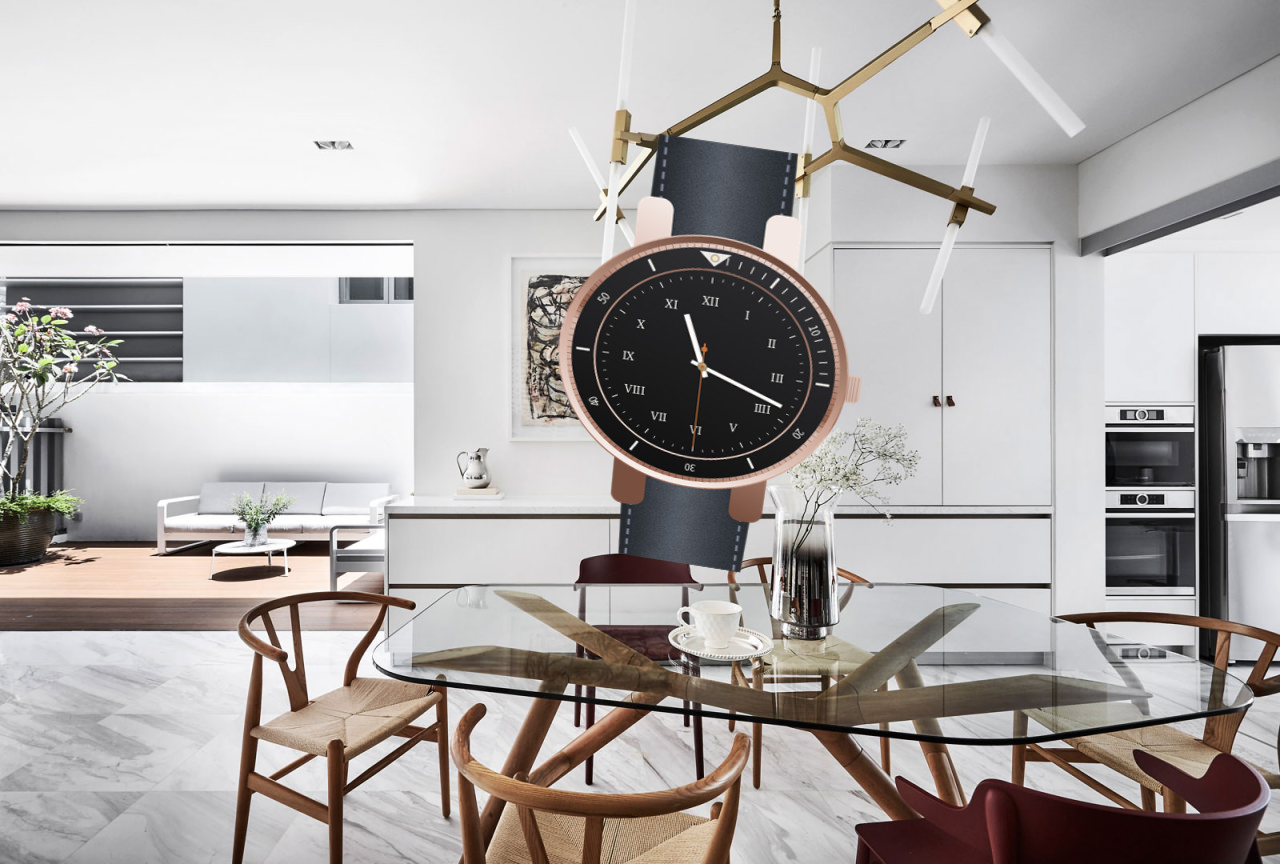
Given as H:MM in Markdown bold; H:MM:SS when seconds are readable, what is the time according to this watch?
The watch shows **11:18:30**
